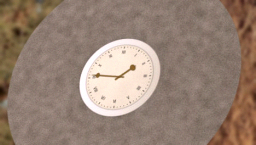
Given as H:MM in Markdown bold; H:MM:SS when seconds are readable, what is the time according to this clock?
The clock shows **1:46**
